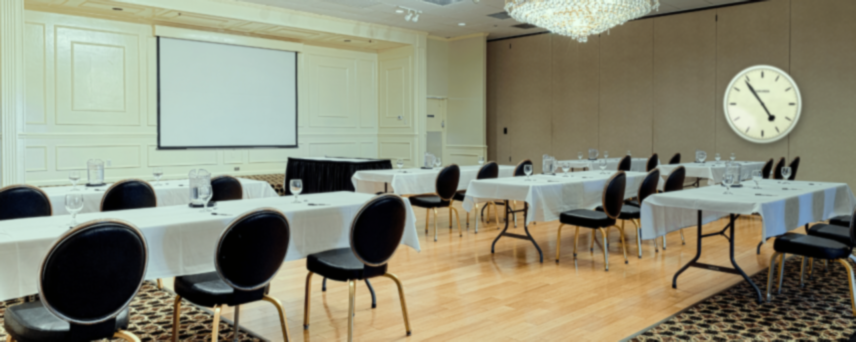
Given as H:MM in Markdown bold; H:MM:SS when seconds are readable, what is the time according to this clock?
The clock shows **4:54**
